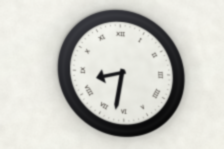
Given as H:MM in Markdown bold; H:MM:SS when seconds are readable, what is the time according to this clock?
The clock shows **8:32**
